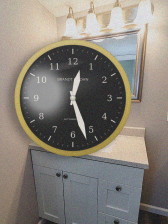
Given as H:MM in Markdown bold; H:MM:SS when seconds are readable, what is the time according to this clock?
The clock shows **12:27**
